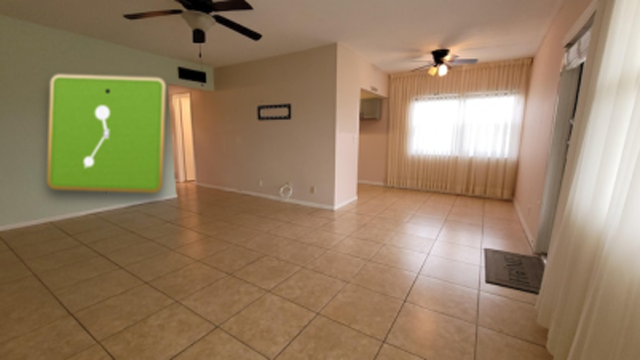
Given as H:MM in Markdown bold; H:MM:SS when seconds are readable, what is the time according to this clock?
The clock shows **11:35**
